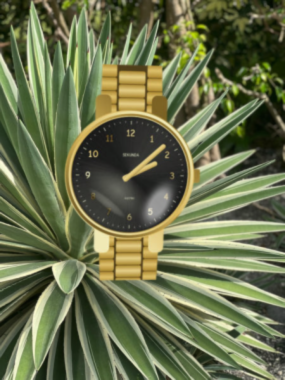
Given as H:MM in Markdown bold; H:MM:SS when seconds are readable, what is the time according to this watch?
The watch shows **2:08**
